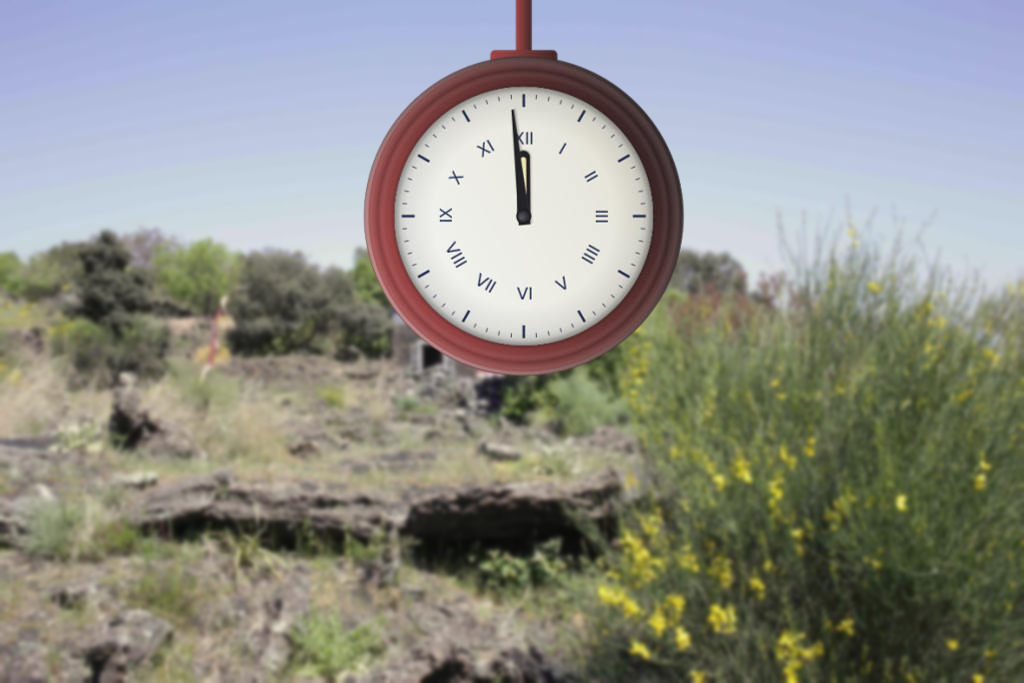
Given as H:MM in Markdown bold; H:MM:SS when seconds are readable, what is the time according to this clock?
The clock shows **11:59**
